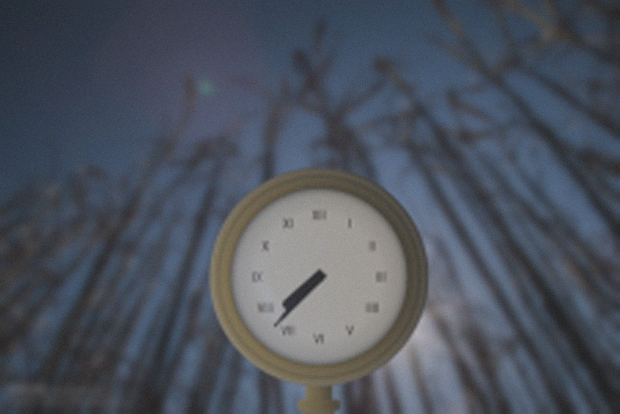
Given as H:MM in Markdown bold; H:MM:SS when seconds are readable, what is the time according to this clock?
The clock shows **7:37**
